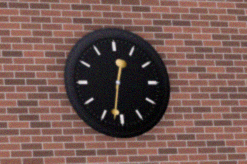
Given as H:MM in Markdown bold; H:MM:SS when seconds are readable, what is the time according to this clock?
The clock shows **12:32**
